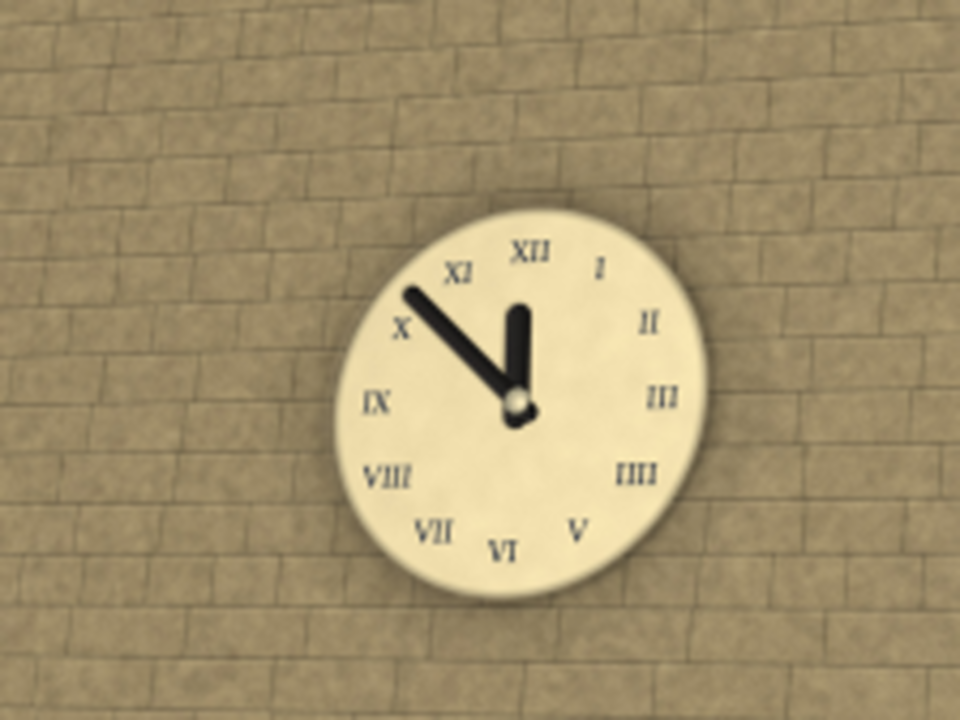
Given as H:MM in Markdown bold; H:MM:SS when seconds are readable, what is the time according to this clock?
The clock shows **11:52**
